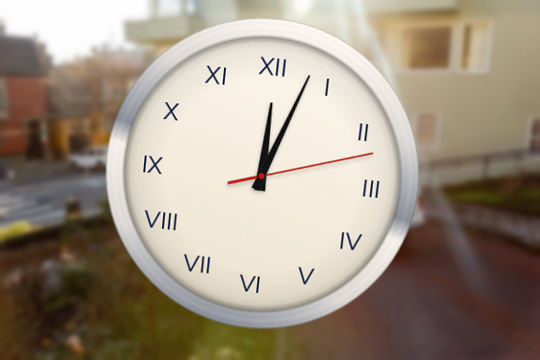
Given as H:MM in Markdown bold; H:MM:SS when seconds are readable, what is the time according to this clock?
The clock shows **12:03:12**
